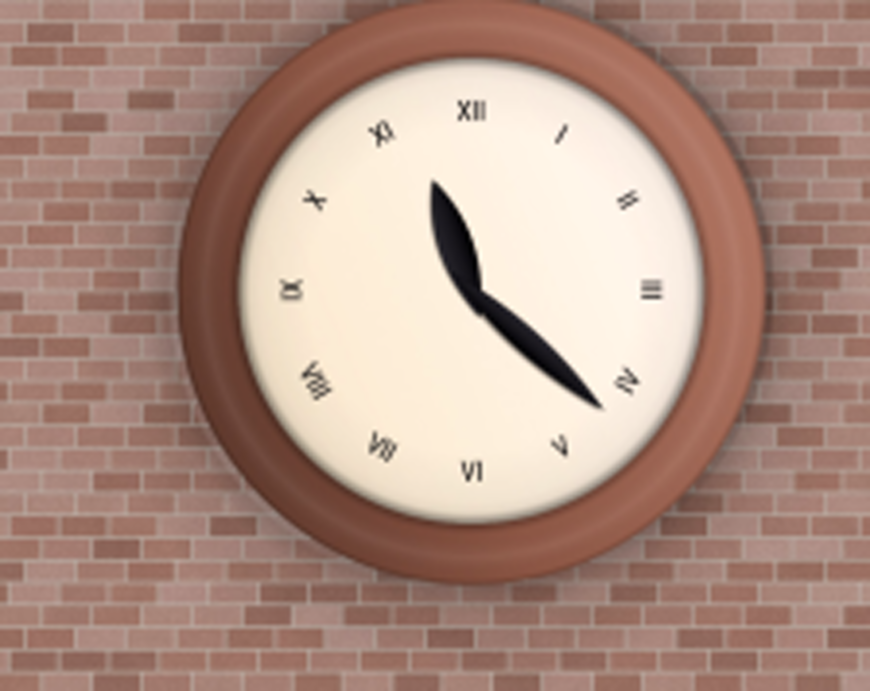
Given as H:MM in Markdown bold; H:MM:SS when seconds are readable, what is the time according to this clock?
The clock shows **11:22**
